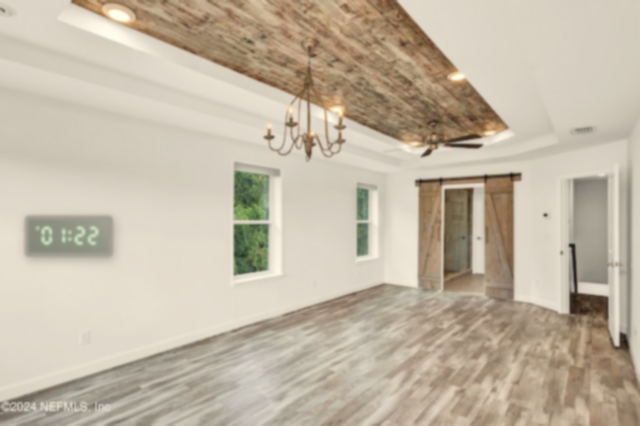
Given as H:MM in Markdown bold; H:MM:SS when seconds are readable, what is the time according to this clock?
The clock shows **1:22**
